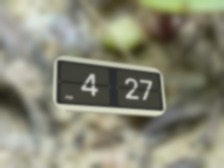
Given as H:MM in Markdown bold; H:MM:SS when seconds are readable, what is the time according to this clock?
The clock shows **4:27**
